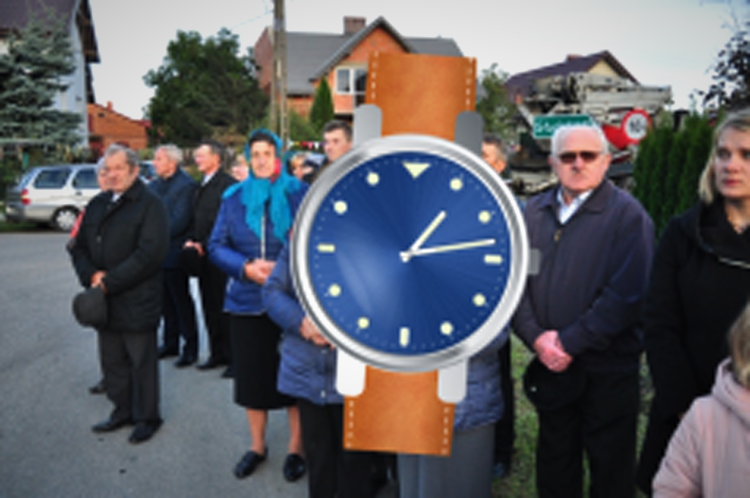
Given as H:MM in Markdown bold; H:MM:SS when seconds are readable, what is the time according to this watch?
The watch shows **1:13**
